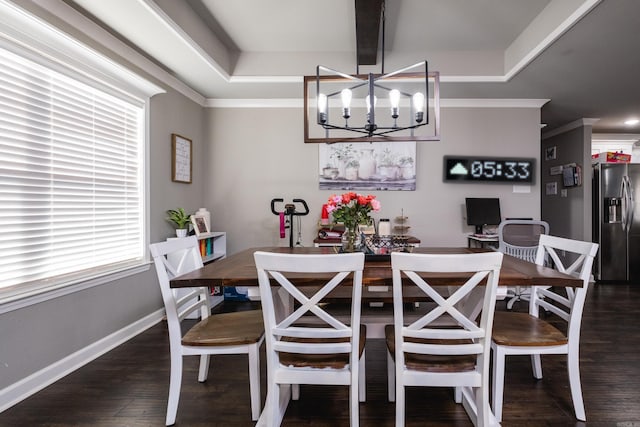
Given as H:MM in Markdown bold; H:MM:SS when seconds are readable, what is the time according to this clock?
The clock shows **5:33**
